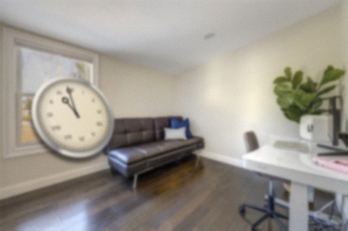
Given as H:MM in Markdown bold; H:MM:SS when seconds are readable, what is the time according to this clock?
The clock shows **10:59**
